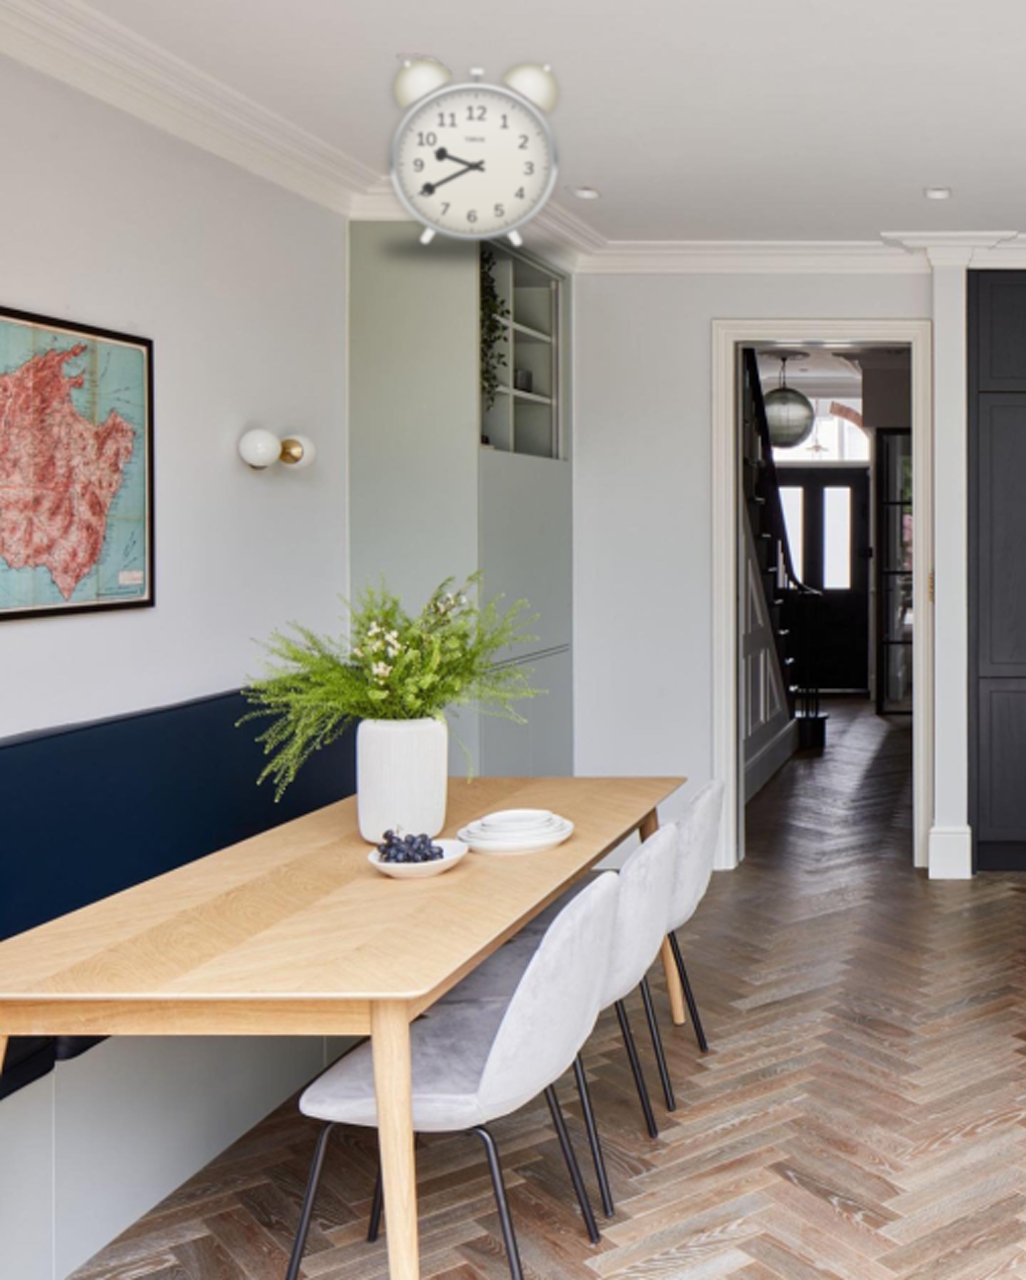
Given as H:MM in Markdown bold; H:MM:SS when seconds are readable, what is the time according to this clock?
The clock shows **9:40**
